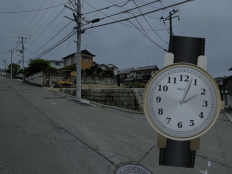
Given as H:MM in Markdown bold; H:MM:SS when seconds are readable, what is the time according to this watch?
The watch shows **2:03**
